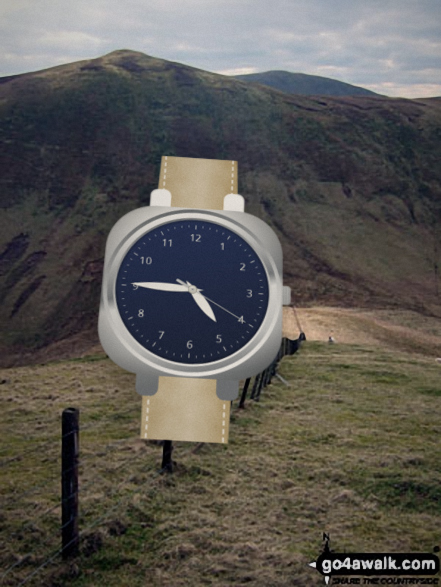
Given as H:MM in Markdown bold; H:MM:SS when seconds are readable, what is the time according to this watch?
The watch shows **4:45:20**
